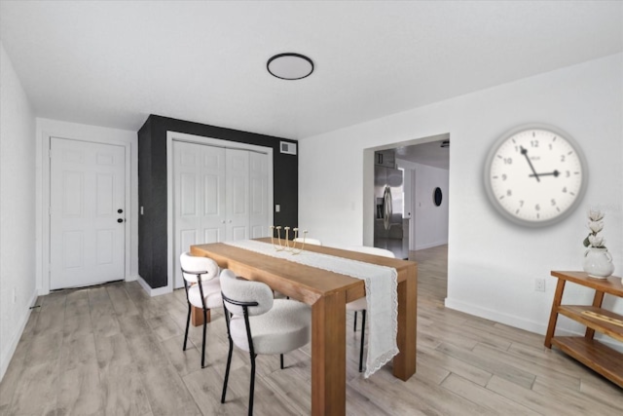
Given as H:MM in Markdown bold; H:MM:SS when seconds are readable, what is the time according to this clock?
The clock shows **2:56**
